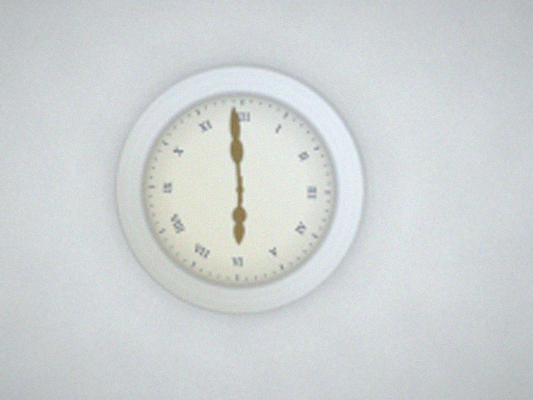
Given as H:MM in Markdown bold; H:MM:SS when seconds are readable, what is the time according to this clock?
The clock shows **5:59**
